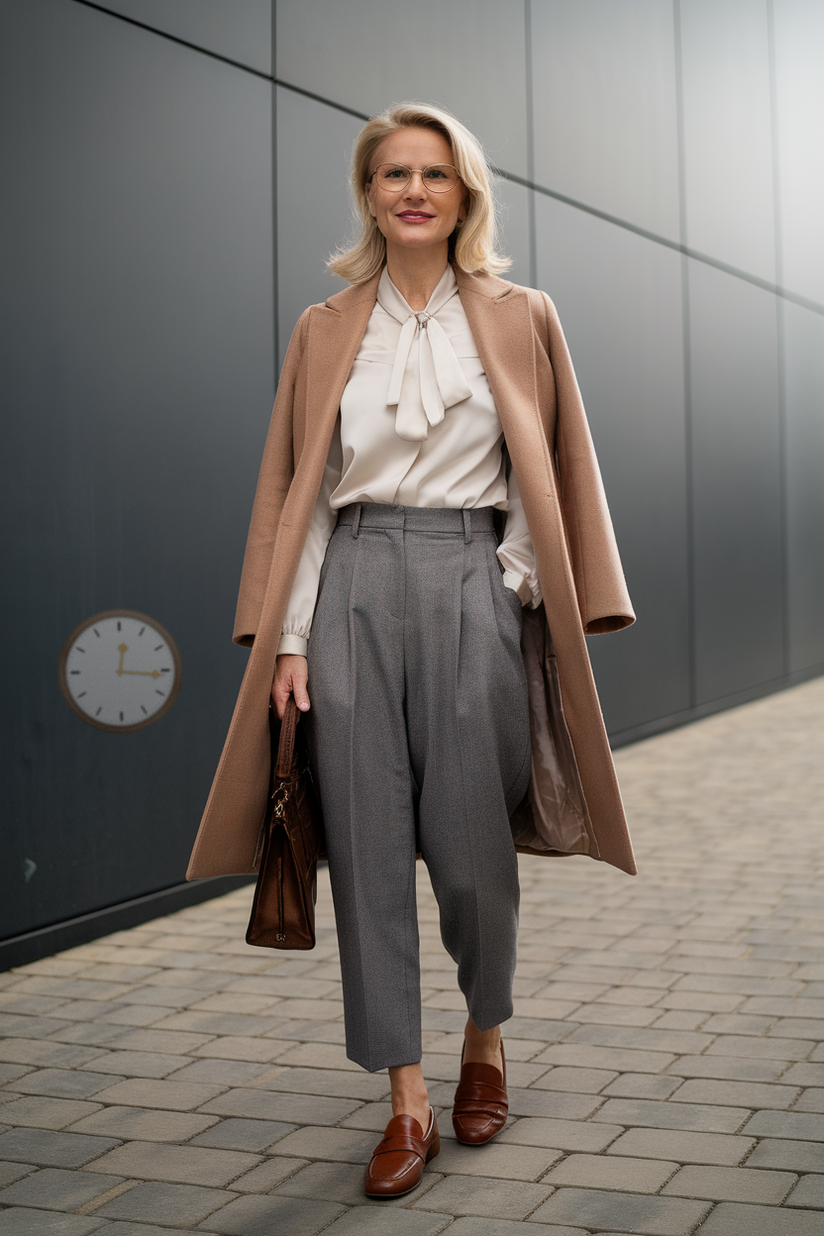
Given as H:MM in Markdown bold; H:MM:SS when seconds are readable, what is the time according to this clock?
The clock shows **12:16**
